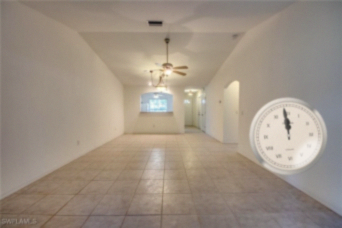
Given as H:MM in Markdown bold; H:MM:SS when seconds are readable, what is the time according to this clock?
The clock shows **11:59**
